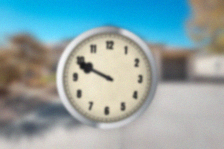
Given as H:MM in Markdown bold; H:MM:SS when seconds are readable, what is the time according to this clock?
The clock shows **9:49**
